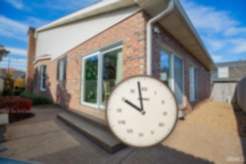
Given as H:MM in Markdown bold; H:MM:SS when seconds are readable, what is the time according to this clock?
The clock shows **9:58**
